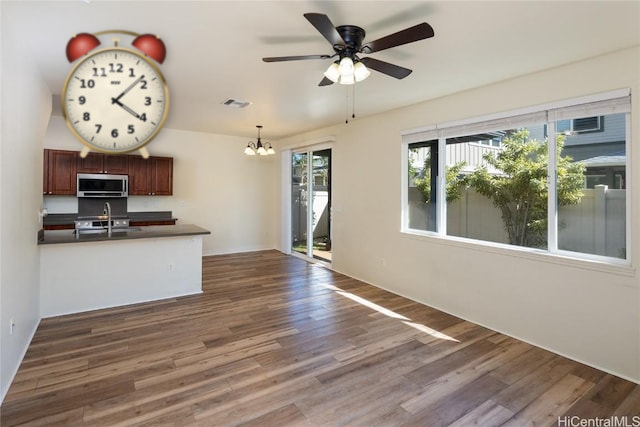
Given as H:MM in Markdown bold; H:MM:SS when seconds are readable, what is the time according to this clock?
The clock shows **4:08**
